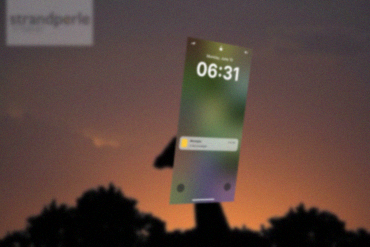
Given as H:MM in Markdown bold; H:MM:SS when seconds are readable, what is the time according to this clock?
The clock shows **6:31**
